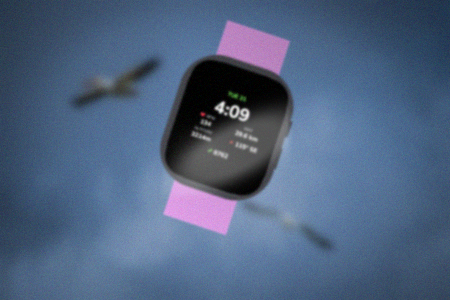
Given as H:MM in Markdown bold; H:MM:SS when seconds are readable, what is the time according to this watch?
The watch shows **4:09**
